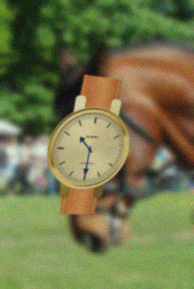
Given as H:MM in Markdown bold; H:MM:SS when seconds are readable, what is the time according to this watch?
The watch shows **10:30**
